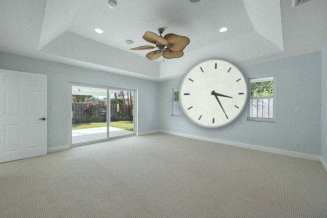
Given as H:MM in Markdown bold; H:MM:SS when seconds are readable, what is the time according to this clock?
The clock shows **3:25**
